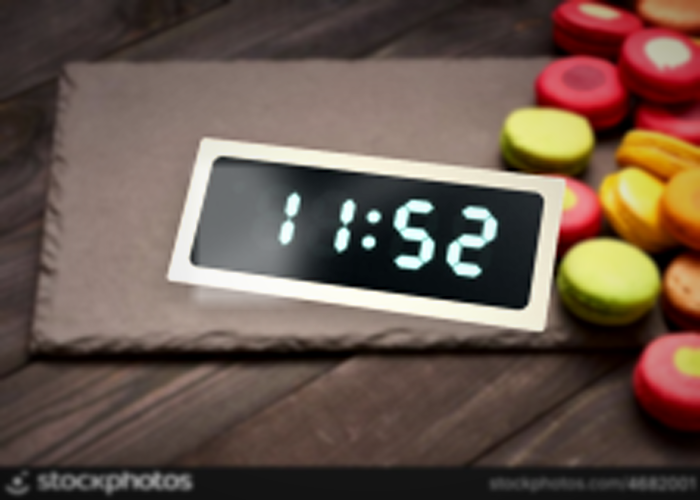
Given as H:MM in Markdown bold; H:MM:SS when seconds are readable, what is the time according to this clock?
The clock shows **11:52**
